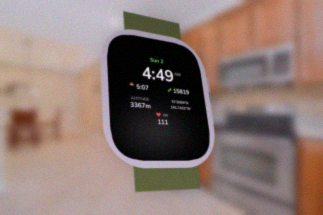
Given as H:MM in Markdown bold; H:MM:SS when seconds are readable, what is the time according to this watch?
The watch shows **4:49**
